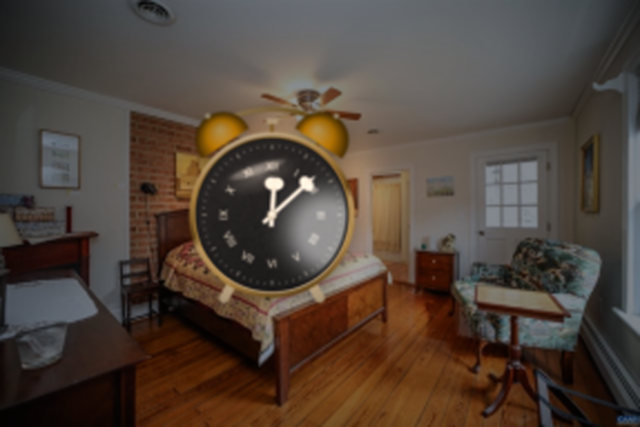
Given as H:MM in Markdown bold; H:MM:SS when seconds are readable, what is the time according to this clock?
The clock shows **12:08**
